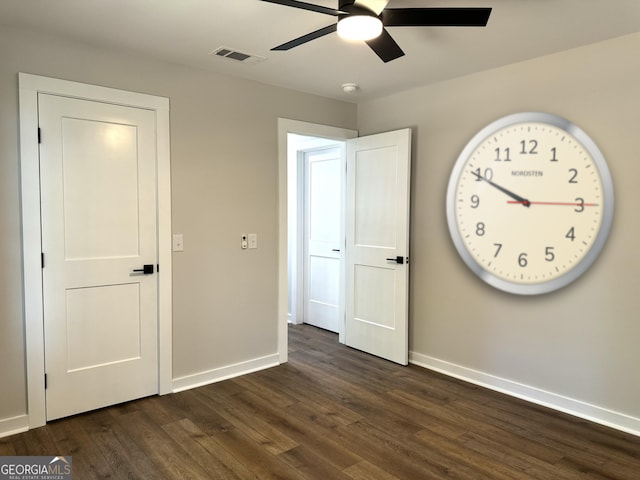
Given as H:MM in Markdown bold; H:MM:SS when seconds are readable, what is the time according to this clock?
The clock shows **9:49:15**
